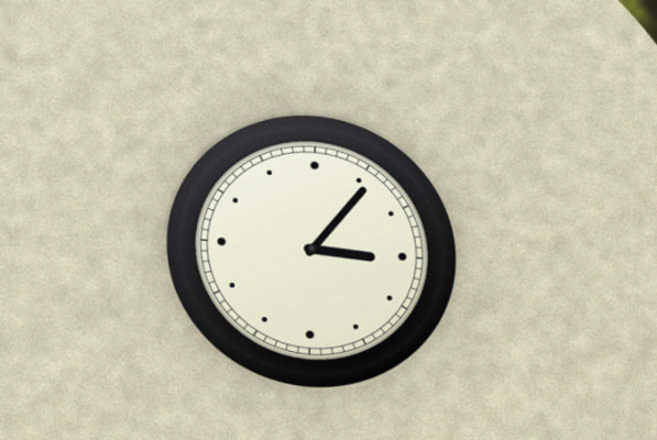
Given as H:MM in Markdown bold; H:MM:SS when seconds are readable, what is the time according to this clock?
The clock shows **3:06**
